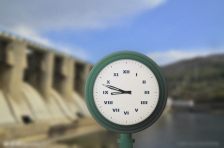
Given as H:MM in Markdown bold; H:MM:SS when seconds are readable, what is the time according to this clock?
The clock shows **8:48**
